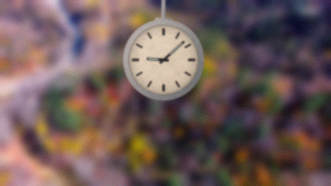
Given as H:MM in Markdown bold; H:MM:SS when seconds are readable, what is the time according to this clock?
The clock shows **9:08**
